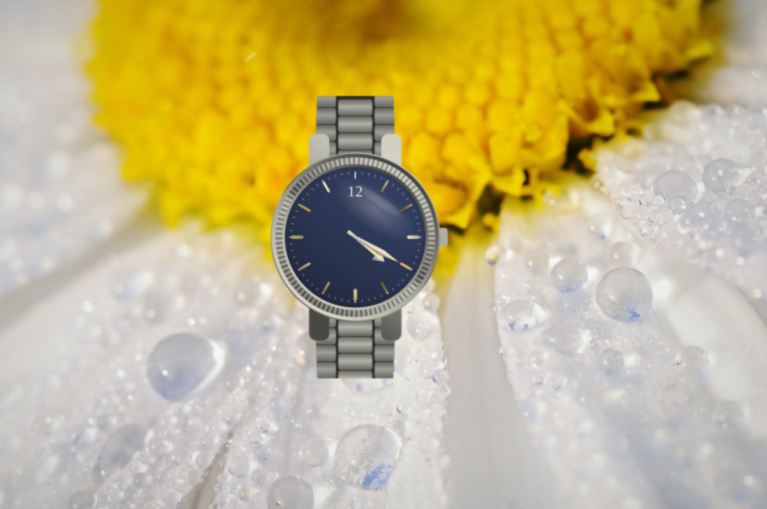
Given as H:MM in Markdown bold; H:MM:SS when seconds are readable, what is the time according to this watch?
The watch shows **4:20**
